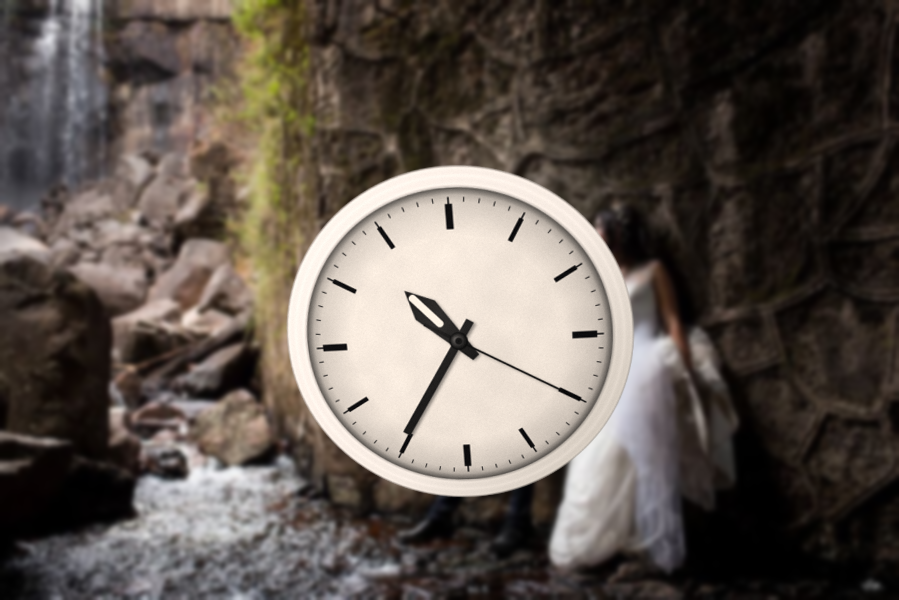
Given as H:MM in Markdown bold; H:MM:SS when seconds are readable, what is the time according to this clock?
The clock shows **10:35:20**
